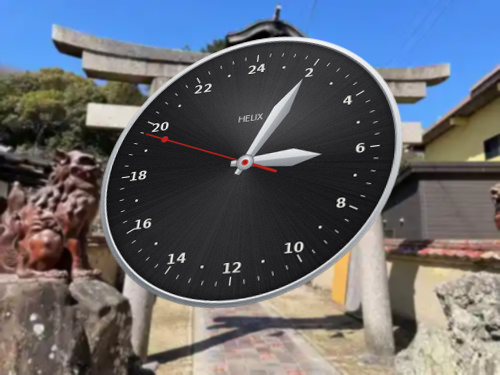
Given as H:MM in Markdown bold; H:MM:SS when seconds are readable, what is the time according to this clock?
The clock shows **6:04:49**
